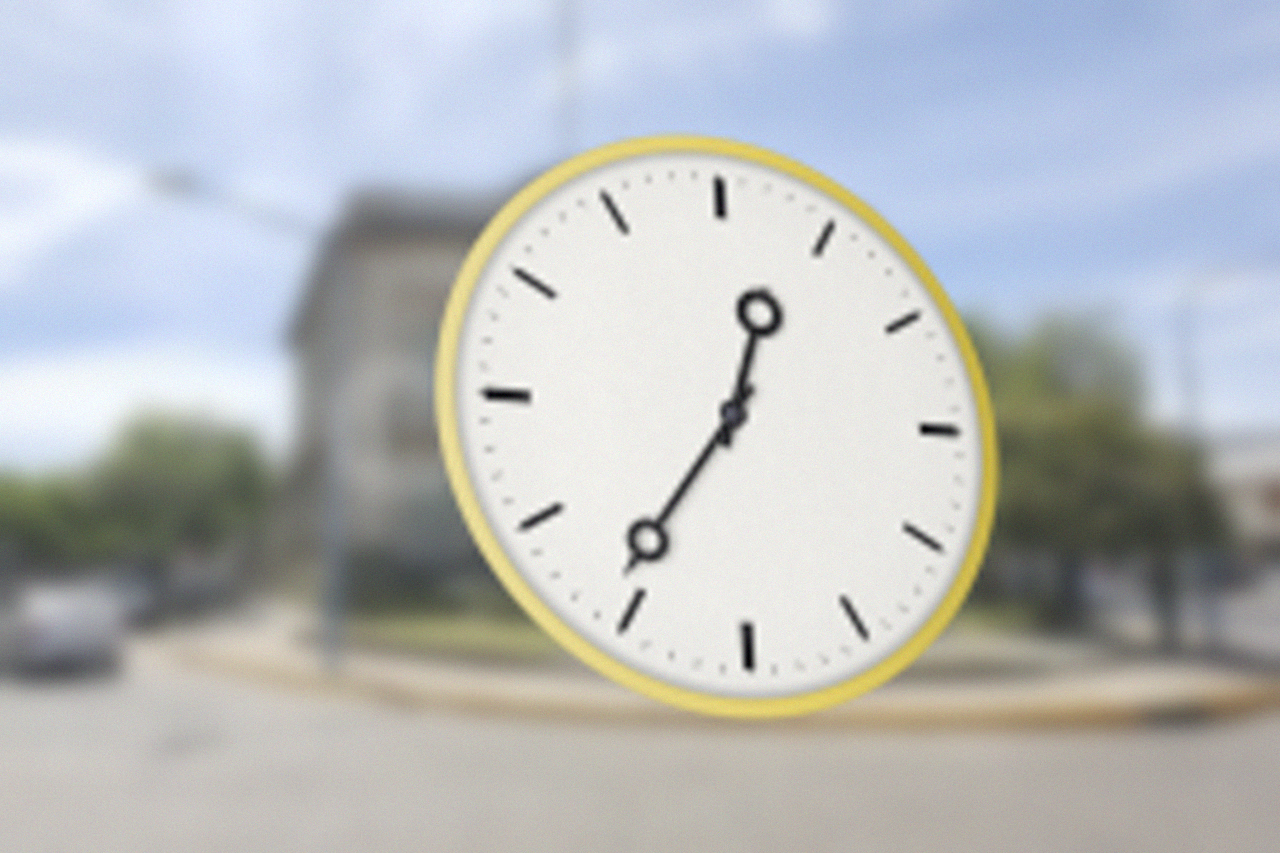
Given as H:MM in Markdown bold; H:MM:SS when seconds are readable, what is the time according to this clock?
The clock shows **12:36**
